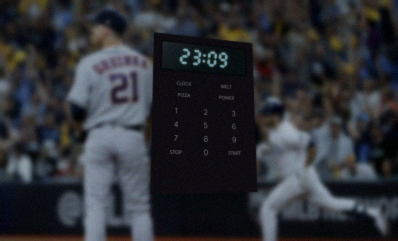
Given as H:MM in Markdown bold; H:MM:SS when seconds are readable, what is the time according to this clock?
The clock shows **23:09**
